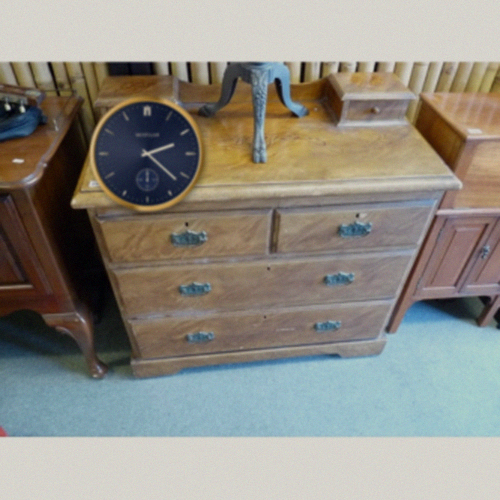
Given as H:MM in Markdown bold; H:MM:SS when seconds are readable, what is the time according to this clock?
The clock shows **2:22**
